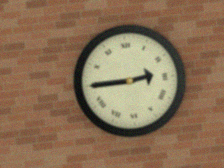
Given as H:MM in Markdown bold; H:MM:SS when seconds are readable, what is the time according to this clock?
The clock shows **2:45**
